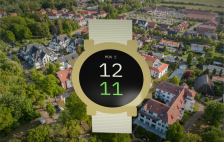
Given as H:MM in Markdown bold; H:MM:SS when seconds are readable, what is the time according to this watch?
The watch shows **12:11**
